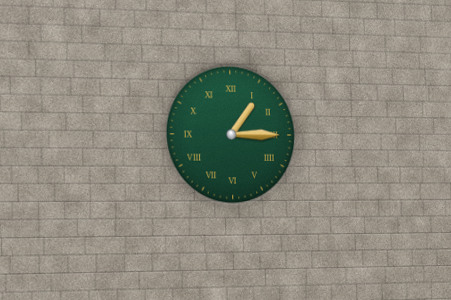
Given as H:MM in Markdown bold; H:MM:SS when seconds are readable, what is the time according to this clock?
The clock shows **1:15**
